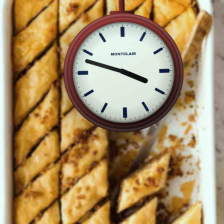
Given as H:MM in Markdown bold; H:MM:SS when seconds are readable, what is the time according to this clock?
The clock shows **3:48**
